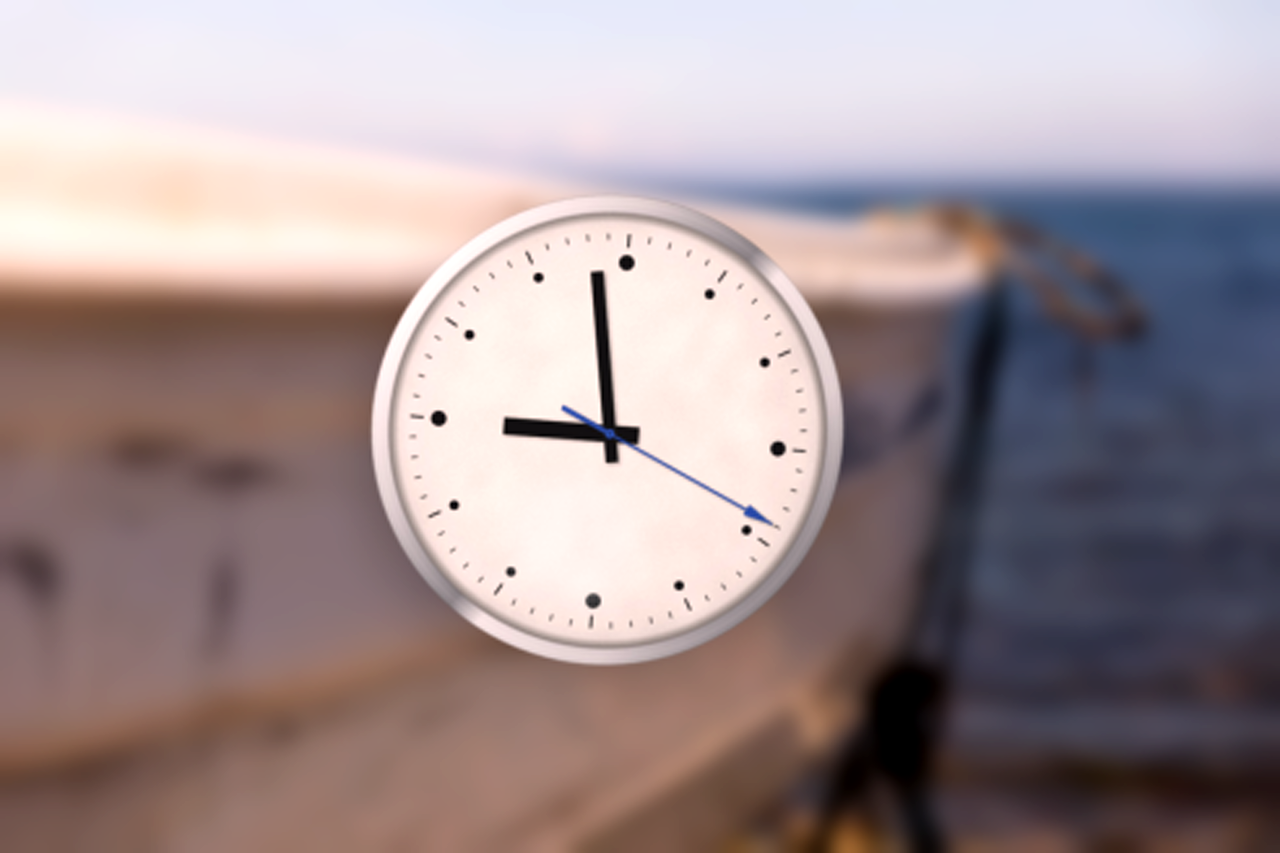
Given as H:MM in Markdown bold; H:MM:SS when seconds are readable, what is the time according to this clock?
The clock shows **8:58:19**
